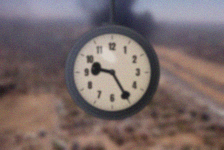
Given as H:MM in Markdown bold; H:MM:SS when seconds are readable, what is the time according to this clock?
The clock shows **9:25**
